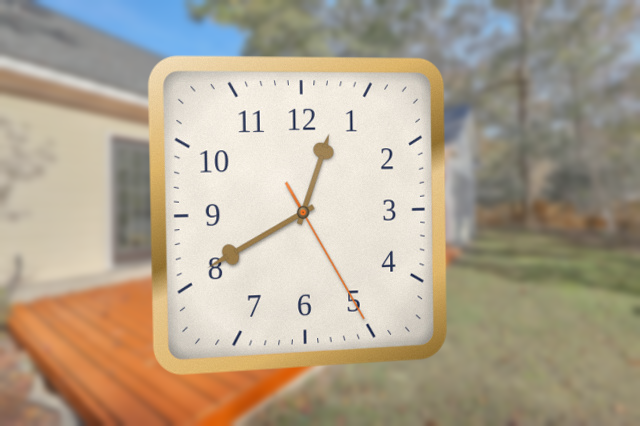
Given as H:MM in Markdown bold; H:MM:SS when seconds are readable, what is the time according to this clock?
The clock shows **12:40:25**
